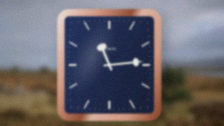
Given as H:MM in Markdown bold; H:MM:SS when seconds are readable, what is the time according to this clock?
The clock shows **11:14**
